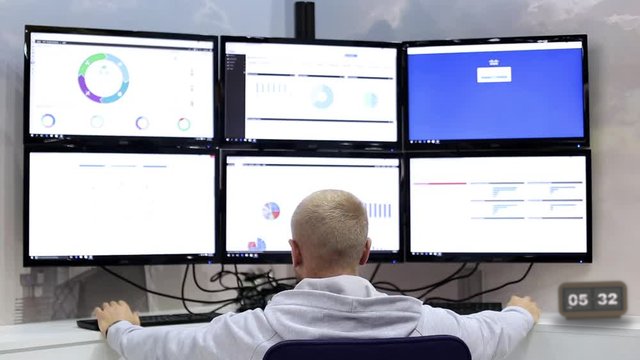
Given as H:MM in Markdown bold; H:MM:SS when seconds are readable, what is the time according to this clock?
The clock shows **5:32**
